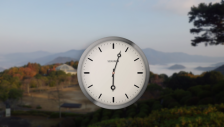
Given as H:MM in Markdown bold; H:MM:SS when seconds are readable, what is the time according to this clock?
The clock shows **6:03**
